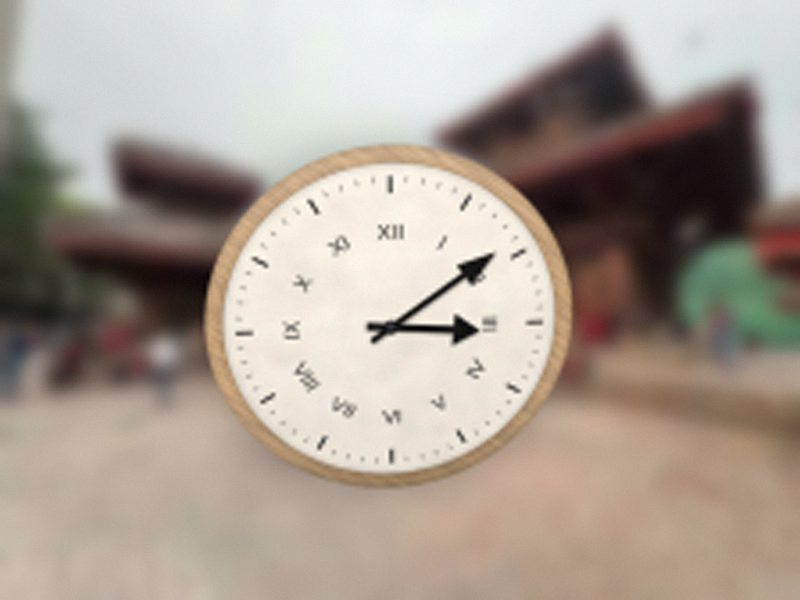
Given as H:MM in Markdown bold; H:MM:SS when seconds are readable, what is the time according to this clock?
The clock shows **3:09**
